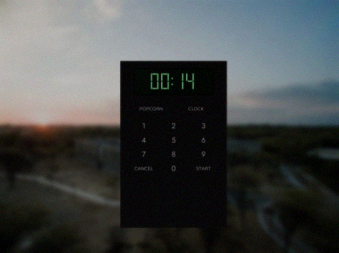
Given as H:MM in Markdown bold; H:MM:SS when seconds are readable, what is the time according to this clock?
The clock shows **0:14**
